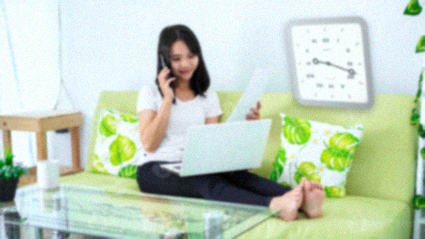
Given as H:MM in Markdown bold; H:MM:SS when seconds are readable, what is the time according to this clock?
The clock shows **9:18**
